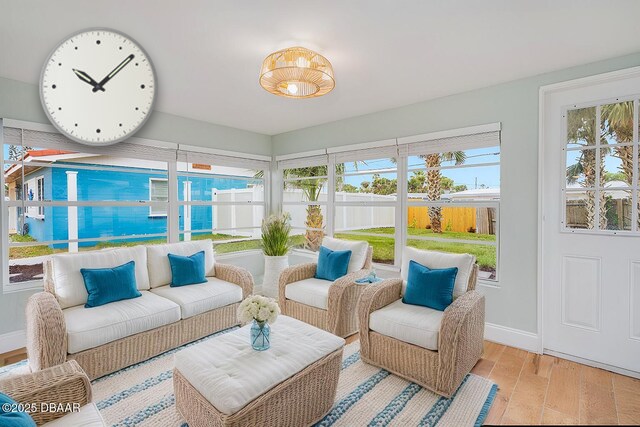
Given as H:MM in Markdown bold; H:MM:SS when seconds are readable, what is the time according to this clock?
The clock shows **10:08**
